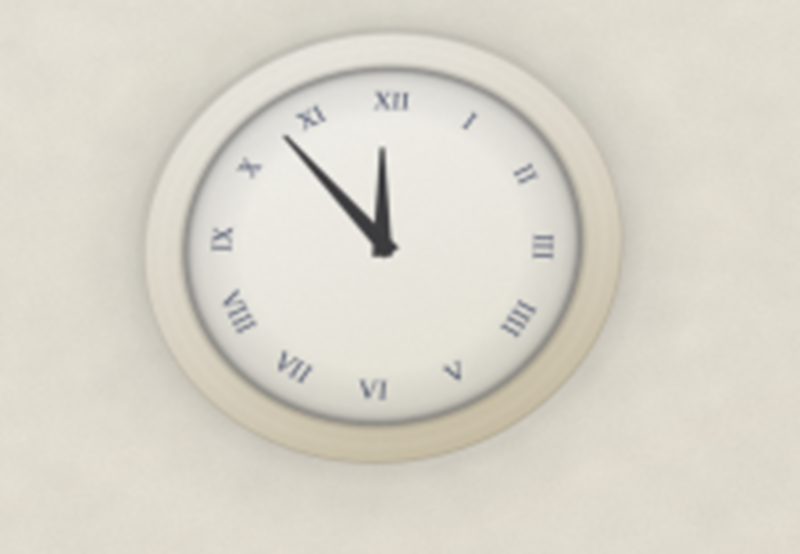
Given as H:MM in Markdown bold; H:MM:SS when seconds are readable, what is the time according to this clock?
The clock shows **11:53**
